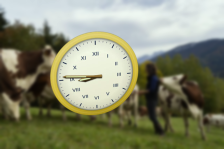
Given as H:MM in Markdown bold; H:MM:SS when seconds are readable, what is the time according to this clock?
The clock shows **8:46**
